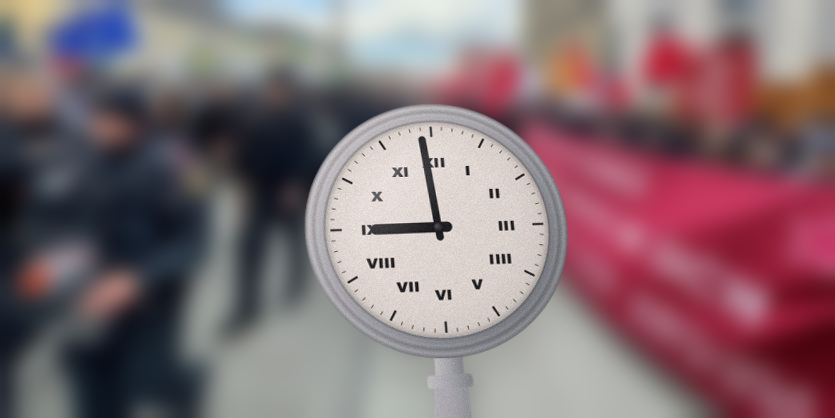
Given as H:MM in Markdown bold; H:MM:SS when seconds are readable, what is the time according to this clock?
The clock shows **8:59**
